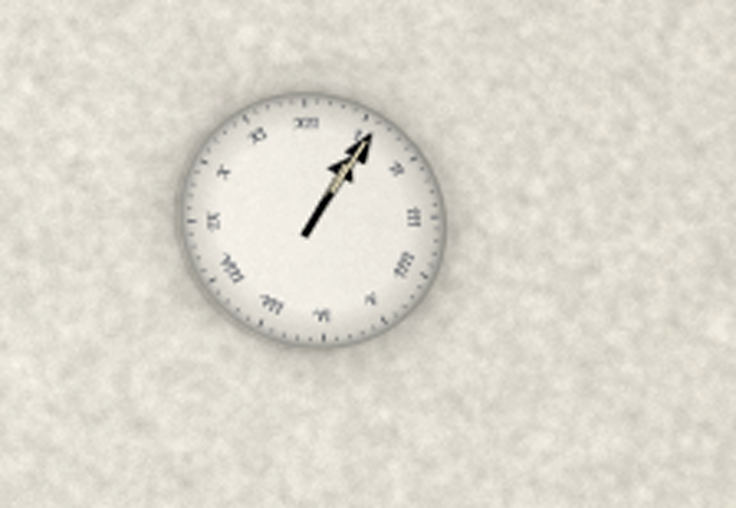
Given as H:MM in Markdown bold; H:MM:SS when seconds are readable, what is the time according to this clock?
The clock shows **1:06**
